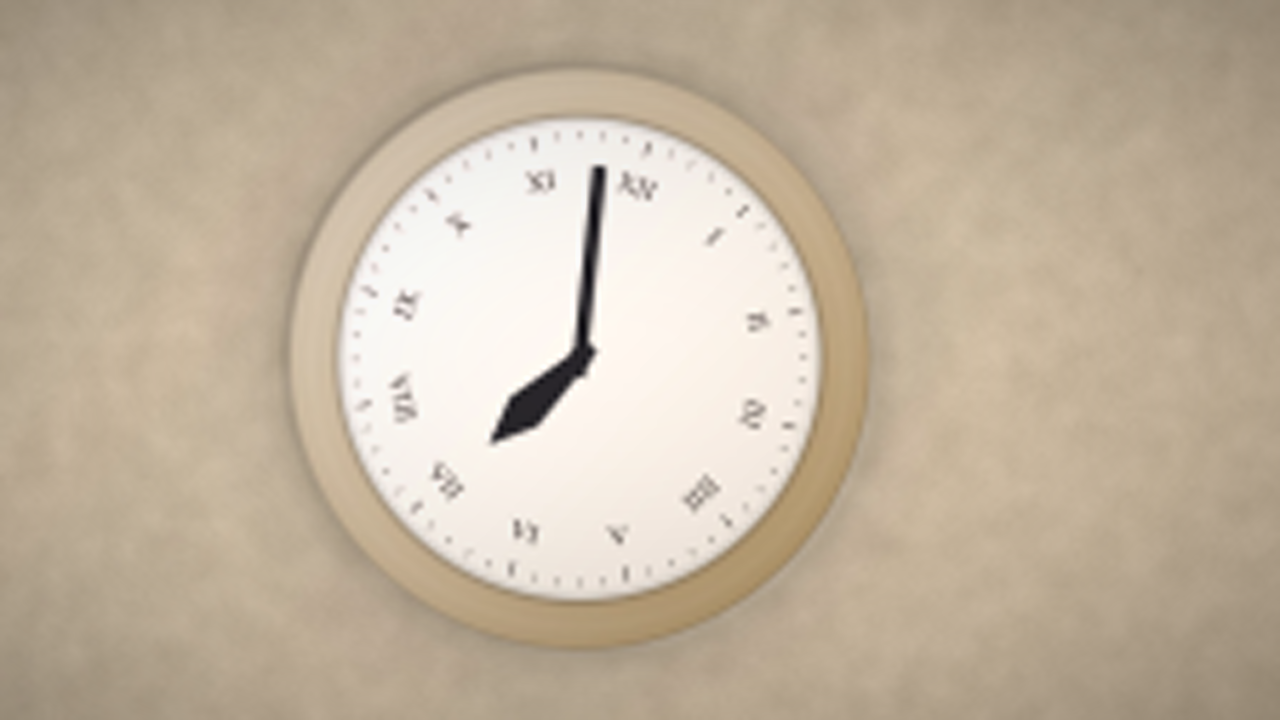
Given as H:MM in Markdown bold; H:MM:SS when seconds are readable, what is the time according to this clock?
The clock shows **6:58**
